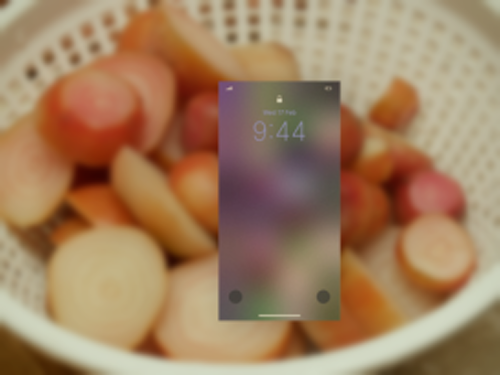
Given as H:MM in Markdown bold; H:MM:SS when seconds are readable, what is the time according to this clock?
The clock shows **9:44**
